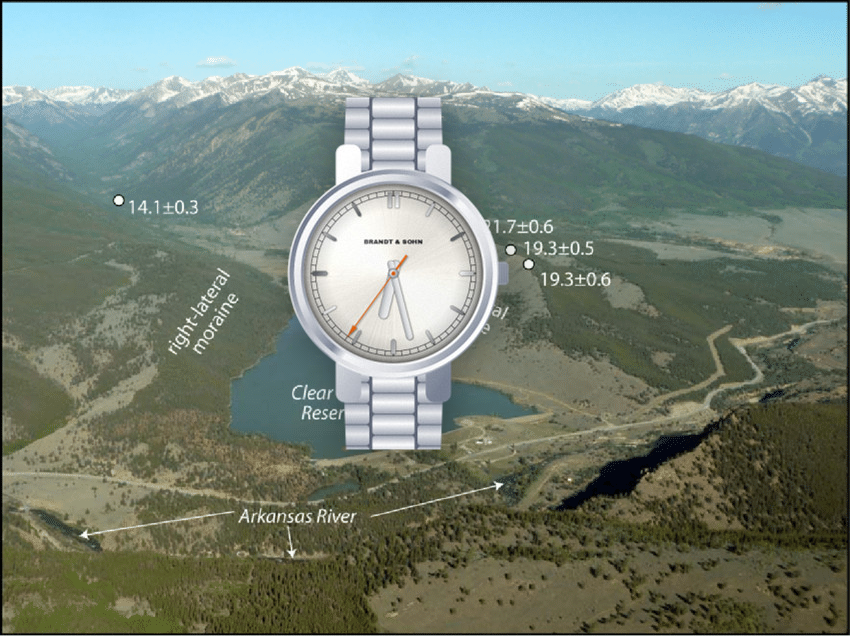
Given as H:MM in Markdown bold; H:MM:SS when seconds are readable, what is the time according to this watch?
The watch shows **6:27:36**
